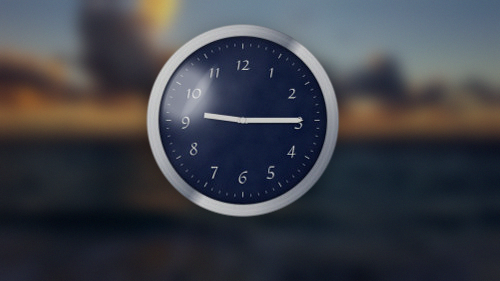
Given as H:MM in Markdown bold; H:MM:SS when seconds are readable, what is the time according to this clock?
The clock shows **9:15**
